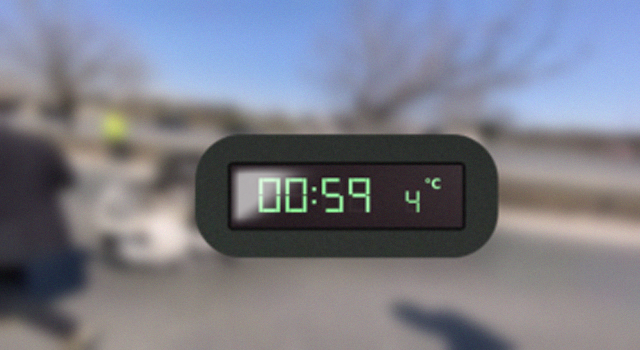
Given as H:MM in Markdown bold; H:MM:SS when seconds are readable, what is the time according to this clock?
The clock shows **0:59**
